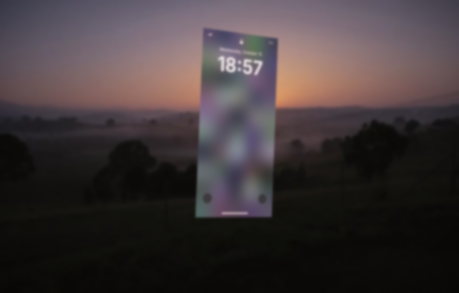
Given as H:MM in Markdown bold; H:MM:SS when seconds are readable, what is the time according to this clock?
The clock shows **18:57**
